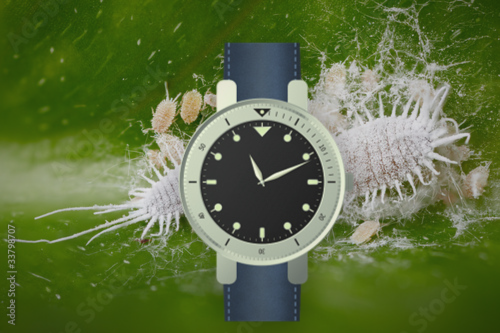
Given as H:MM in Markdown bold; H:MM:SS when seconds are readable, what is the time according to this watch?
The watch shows **11:11**
